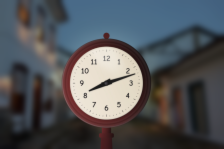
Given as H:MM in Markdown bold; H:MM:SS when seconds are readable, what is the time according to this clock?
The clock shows **8:12**
